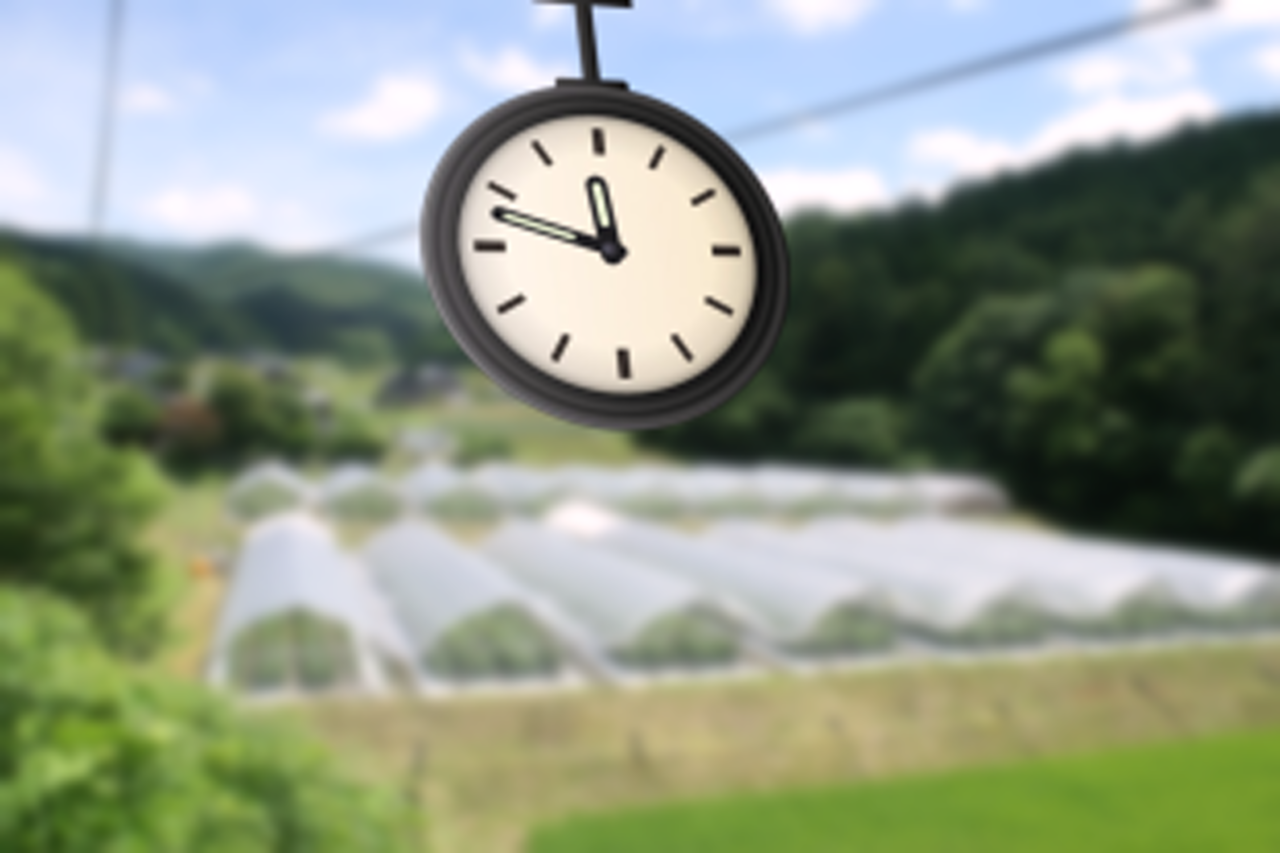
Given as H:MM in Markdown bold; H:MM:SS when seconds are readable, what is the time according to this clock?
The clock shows **11:48**
